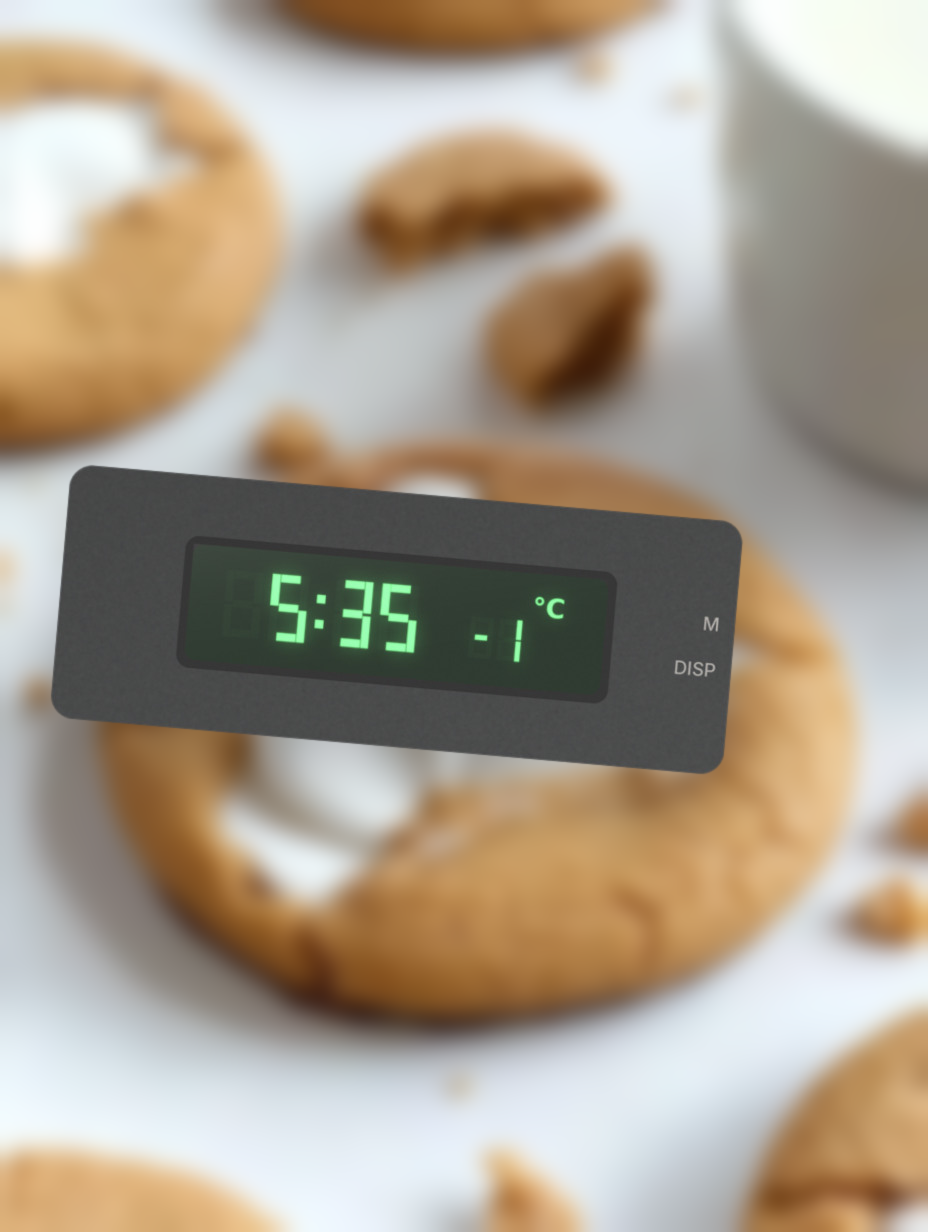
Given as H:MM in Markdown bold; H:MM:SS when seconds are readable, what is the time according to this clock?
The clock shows **5:35**
